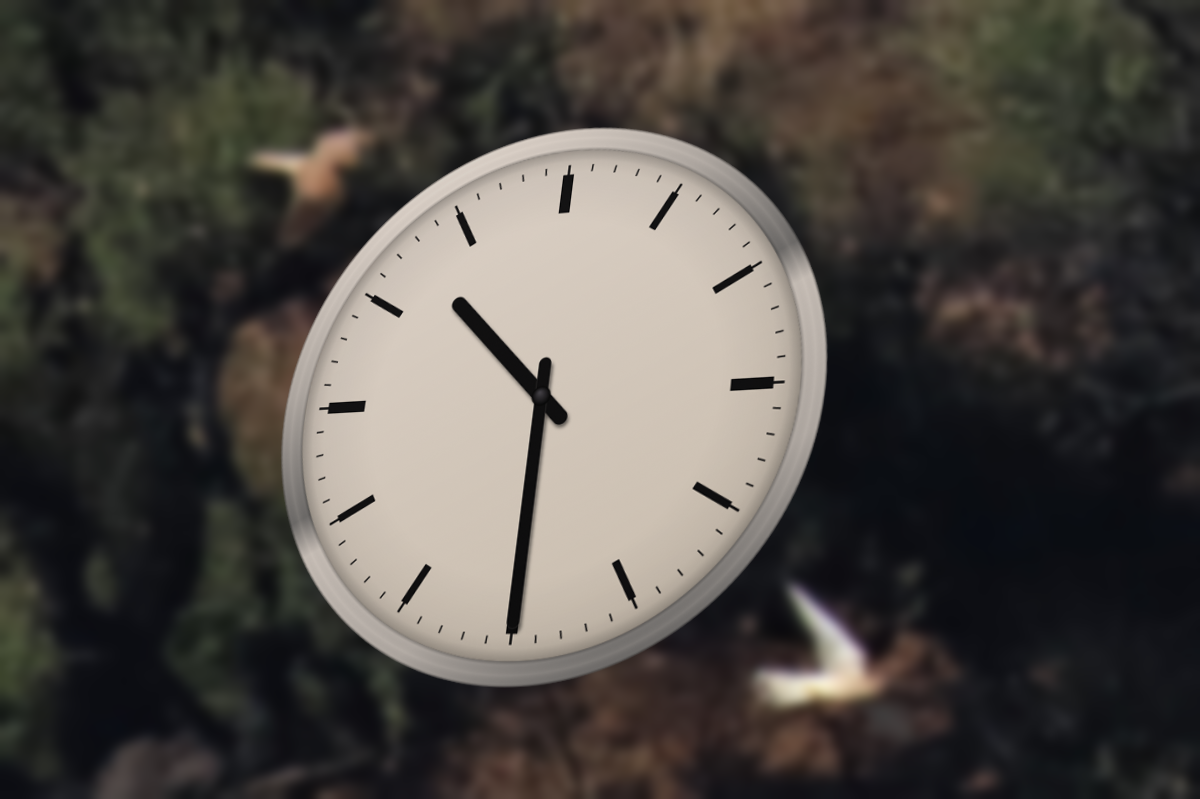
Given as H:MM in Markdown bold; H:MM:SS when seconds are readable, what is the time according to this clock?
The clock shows **10:30**
